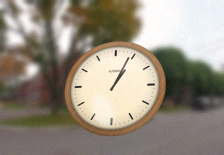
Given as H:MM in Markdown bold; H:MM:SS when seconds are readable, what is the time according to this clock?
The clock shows **1:04**
